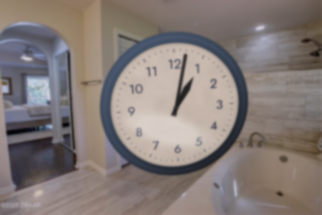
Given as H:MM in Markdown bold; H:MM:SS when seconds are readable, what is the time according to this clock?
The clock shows **1:02**
